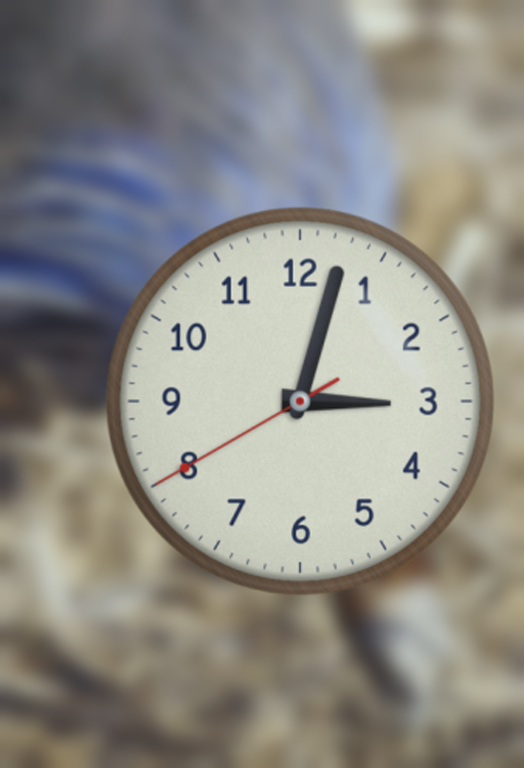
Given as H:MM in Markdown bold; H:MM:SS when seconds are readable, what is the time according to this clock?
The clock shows **3:02:40**
